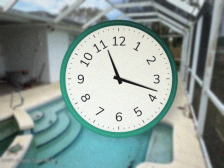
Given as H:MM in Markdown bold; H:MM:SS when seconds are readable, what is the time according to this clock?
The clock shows **11:18**
